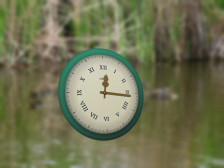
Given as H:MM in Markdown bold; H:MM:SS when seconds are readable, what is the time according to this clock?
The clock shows **12:16**
